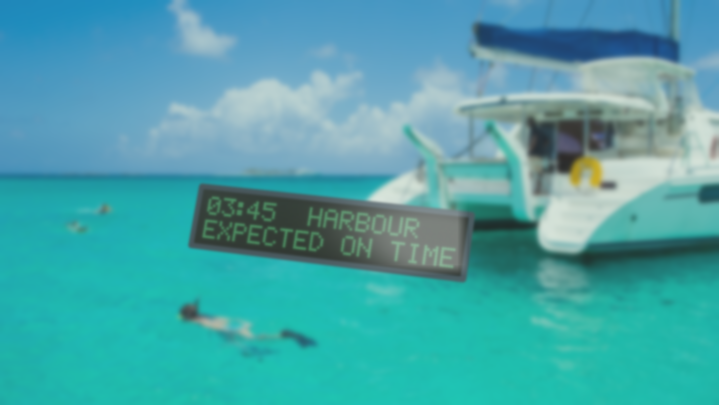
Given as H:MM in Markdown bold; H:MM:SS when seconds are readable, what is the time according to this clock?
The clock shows **3:45**
